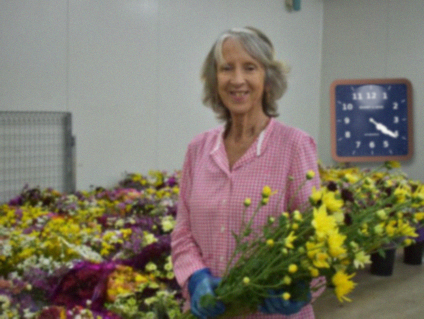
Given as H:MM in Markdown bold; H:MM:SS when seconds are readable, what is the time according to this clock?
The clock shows **4:21**
